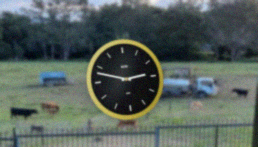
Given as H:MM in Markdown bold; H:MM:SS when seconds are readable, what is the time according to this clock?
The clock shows **2:48**
